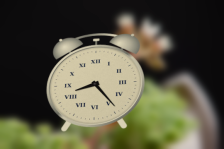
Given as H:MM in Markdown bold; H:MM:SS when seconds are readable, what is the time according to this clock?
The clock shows **8:24**
